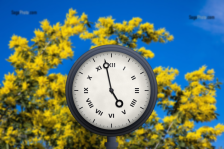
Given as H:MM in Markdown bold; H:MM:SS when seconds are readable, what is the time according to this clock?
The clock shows **4:58**
